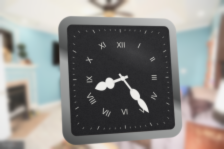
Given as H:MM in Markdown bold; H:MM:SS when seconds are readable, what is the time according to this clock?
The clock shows **8:24**
